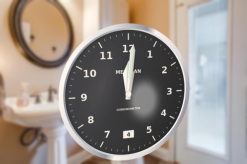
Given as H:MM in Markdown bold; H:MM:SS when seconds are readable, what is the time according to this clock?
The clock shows **12:01**
